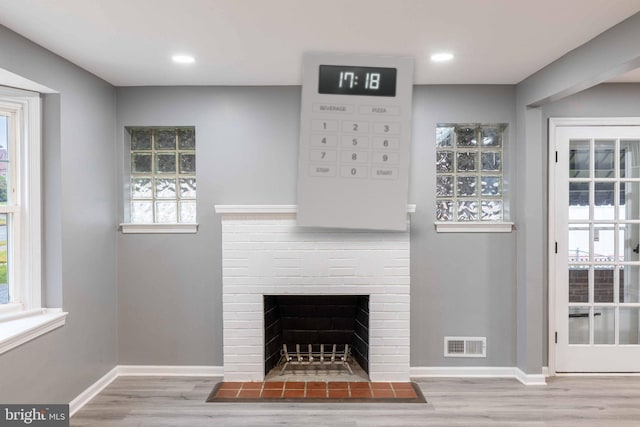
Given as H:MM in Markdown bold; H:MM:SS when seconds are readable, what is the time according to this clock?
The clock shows **17:18**
